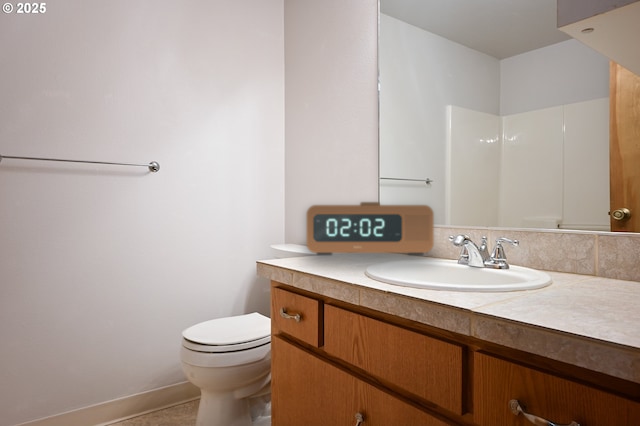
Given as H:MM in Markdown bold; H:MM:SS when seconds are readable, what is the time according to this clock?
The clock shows **2:02**
